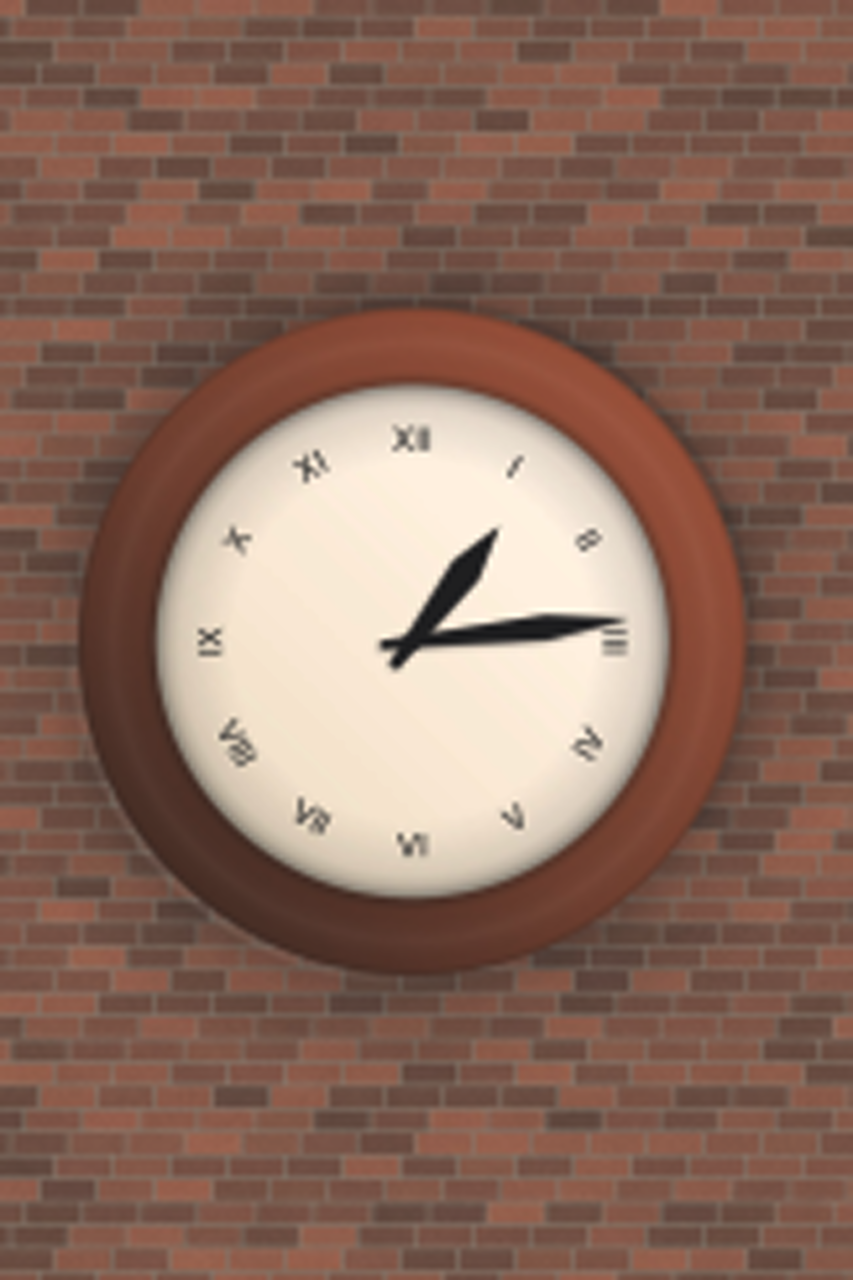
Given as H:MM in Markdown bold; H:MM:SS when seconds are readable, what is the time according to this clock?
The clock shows **1:14**
